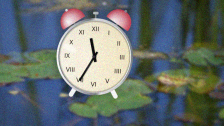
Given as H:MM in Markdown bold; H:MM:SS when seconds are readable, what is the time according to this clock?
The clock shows **11:35**
